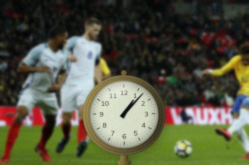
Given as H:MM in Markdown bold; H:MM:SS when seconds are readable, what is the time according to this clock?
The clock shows **1:07**
